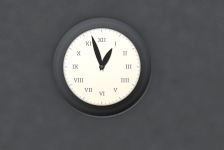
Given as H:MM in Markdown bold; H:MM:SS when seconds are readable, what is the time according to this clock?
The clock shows **12:57**
